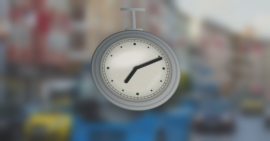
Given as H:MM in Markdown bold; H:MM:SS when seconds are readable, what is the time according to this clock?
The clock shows **7:11**
